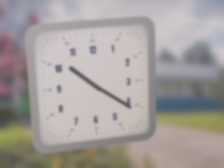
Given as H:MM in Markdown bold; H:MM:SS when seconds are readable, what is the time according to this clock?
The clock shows **10:21**
